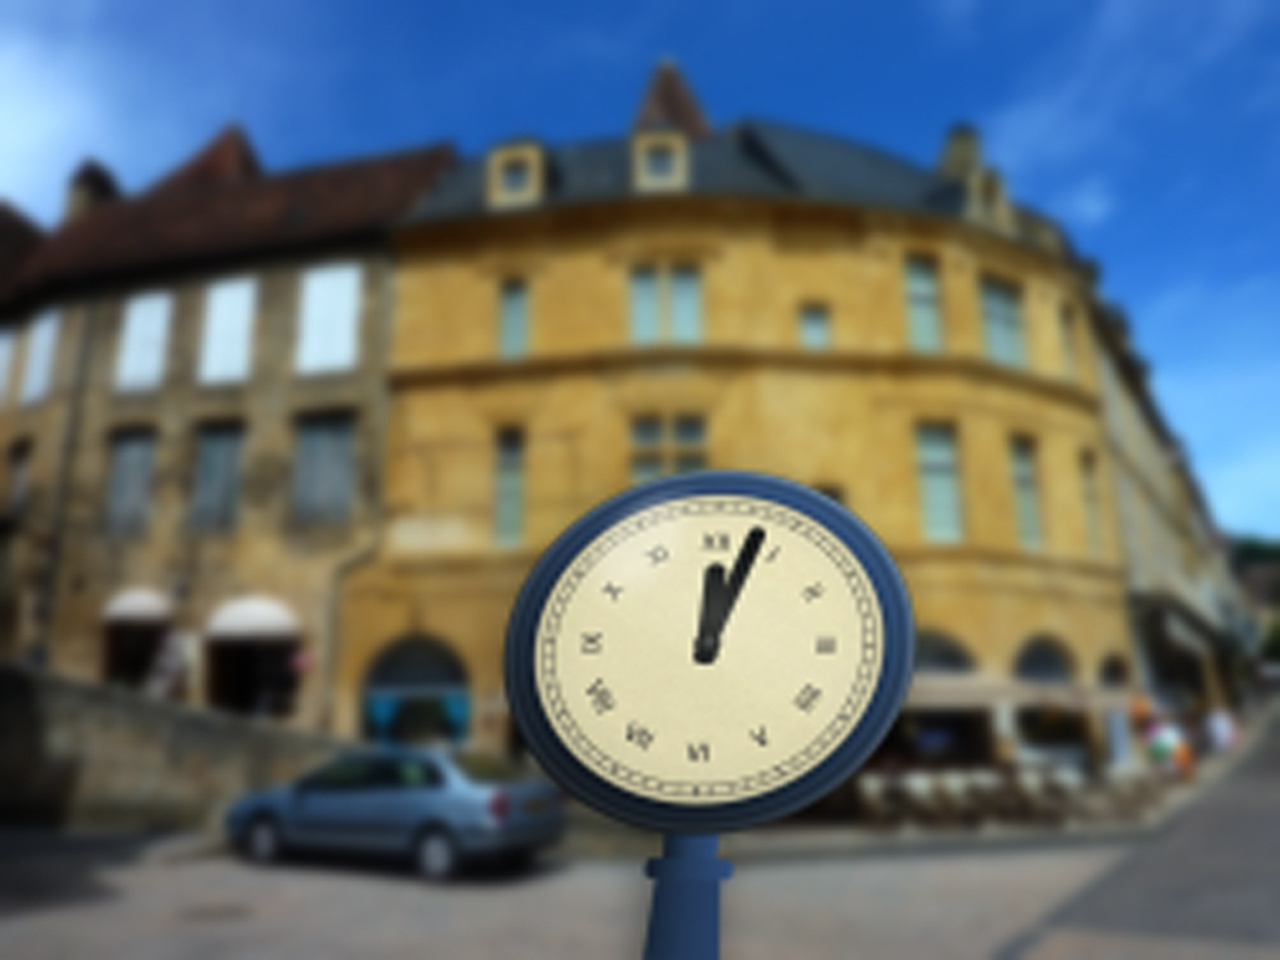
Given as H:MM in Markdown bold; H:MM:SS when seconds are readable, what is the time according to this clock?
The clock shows **12:03**
